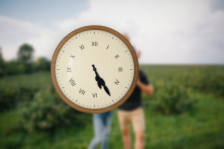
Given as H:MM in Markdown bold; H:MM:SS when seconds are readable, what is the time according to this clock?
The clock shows **5:25**
